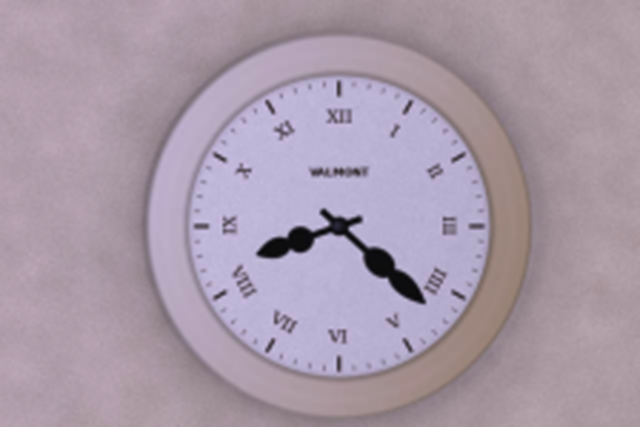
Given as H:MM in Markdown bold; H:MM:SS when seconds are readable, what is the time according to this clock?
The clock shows **8:22**
